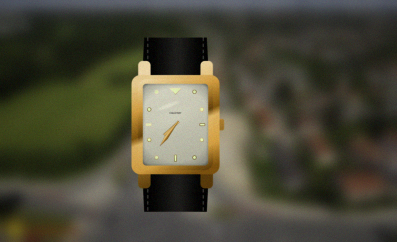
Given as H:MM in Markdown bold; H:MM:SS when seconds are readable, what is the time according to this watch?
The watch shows **7:36**
